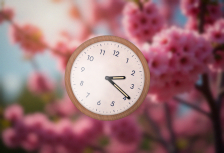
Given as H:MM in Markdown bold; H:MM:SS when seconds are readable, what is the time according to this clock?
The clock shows **2:19**
